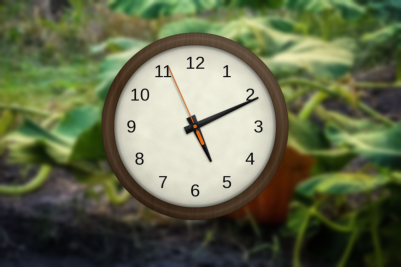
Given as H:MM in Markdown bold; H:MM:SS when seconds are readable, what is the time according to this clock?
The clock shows **5:10:56**
